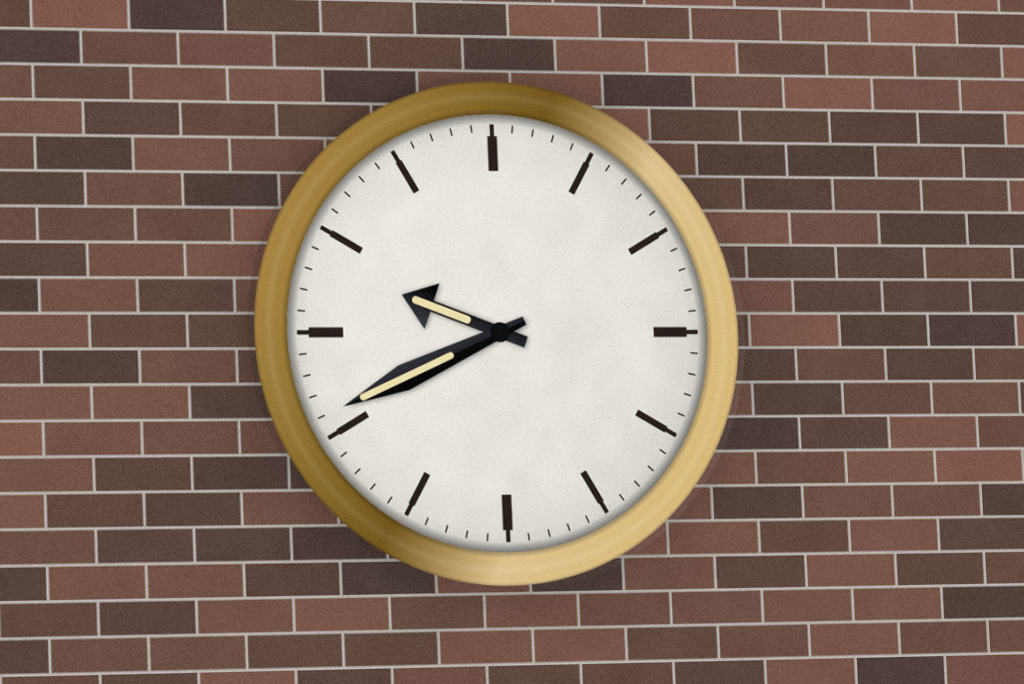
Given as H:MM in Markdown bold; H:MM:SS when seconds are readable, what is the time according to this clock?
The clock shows **9:41**
